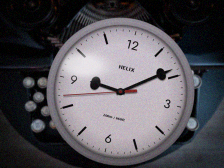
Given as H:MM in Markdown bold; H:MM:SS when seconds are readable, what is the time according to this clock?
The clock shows **9:08:42**
